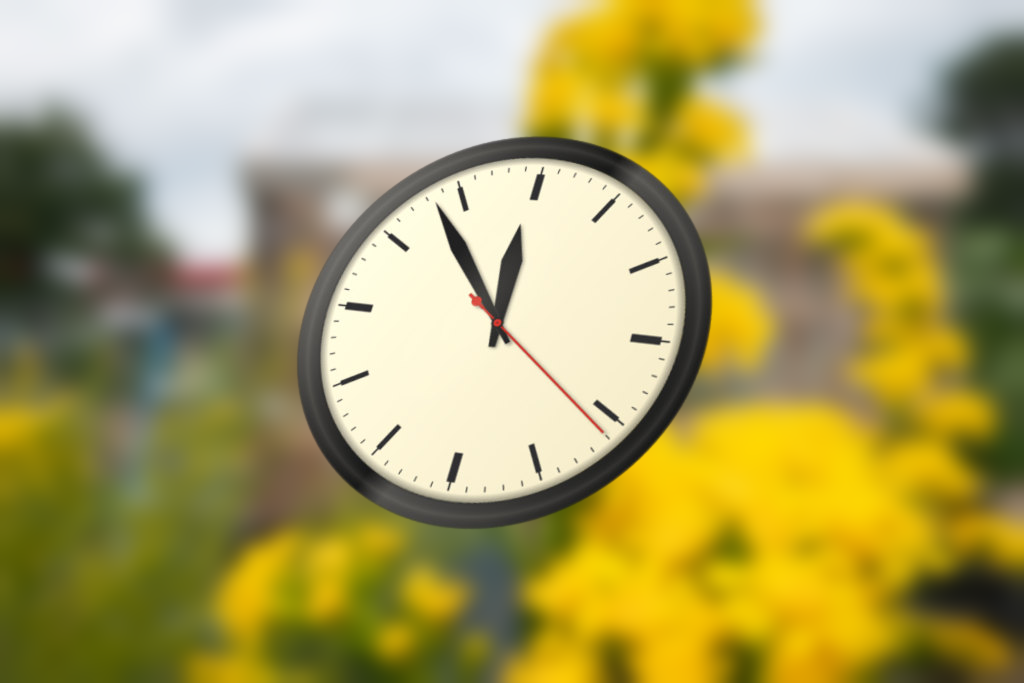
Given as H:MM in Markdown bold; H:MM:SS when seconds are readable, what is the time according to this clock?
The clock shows **11:53:21**
